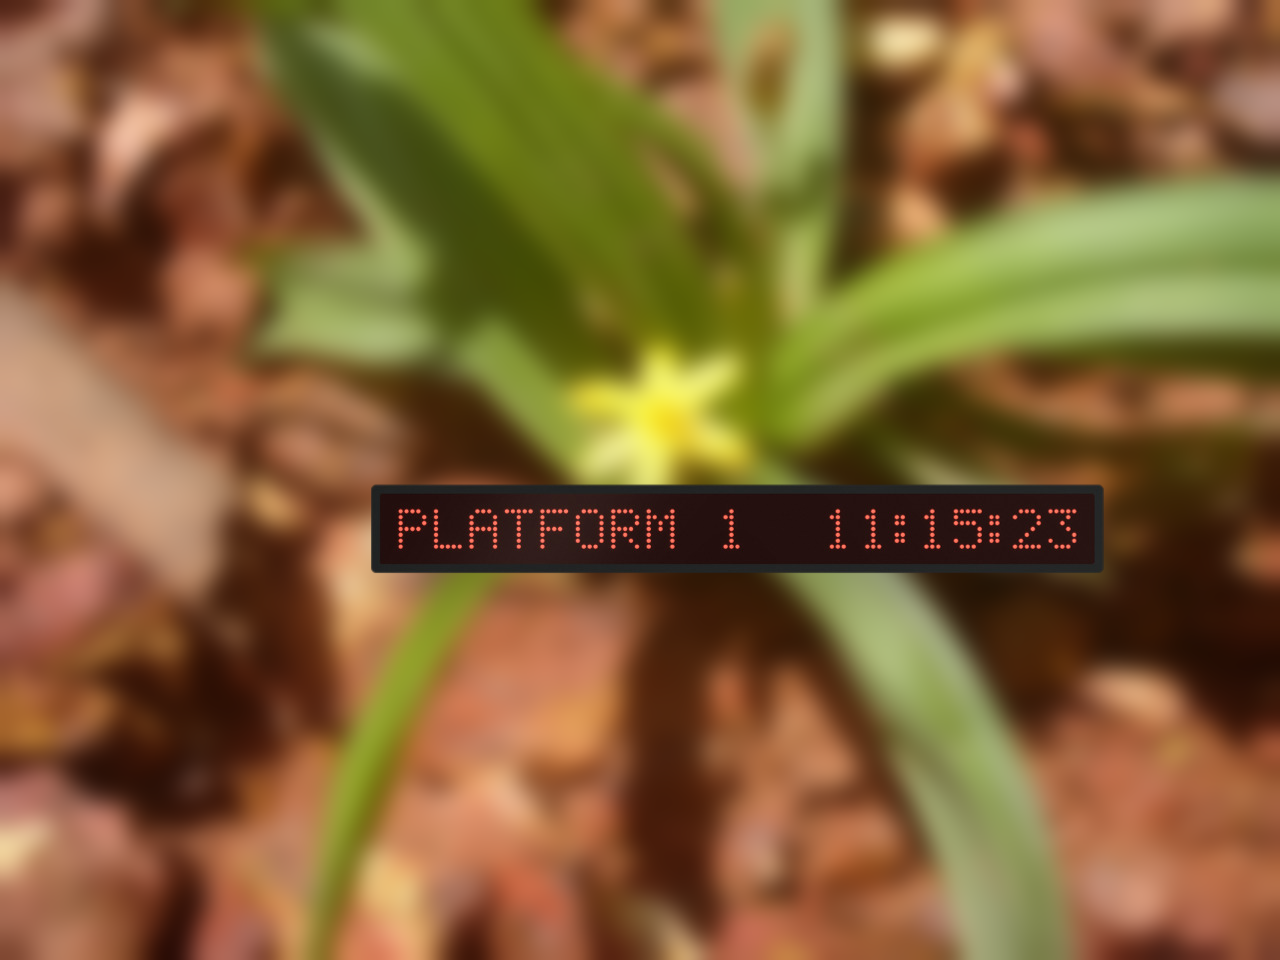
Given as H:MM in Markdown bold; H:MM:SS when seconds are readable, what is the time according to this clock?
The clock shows **11:15:23**
